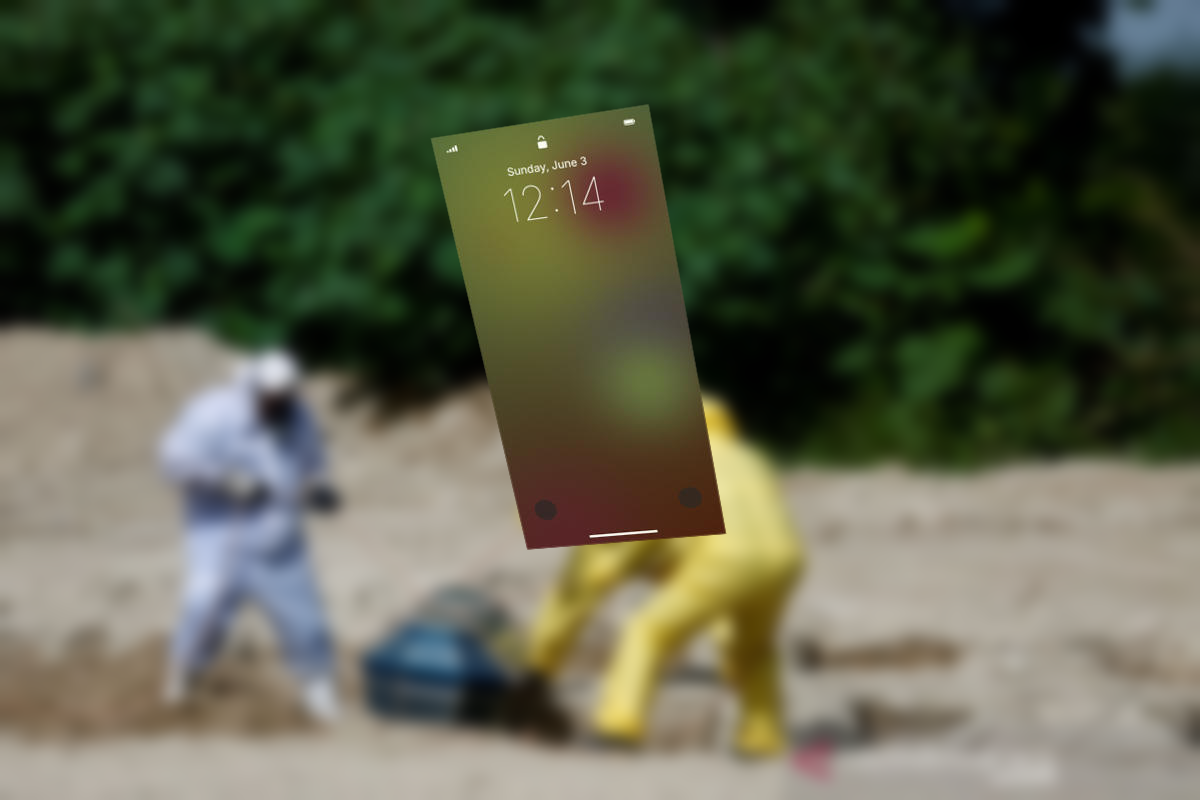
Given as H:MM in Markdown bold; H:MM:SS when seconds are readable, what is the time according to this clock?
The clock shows **12:14**
